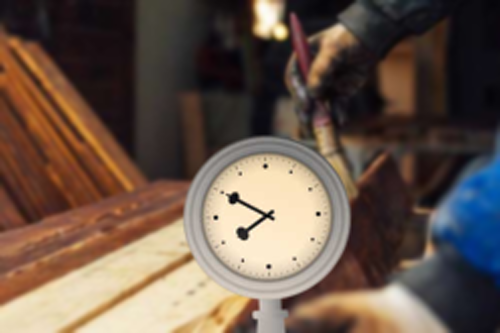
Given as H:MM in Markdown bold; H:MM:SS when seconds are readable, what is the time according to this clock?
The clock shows **7:50**
